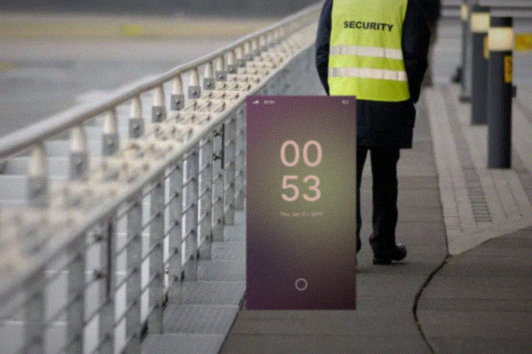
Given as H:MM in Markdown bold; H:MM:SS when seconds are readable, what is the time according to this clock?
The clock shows **0:53**
